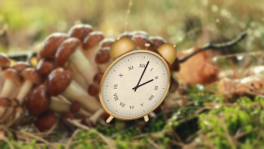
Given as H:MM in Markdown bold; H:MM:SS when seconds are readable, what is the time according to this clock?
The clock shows **2:02**
